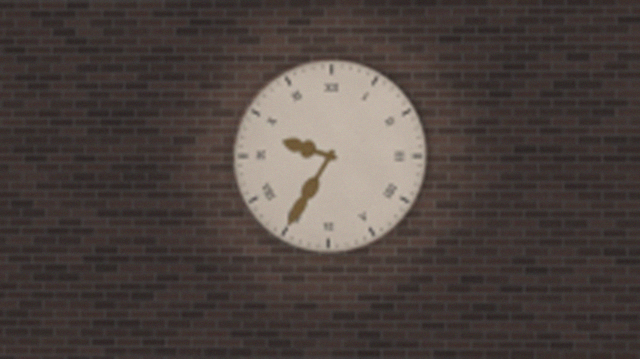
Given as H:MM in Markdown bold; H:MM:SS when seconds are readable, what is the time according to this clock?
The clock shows **9:35**
